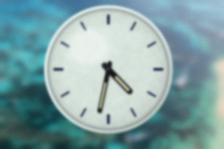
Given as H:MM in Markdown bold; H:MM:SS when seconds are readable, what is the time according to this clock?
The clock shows **4:32**
